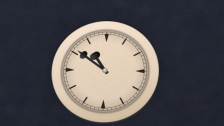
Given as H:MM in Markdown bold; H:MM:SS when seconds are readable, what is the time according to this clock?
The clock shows **10:51**
